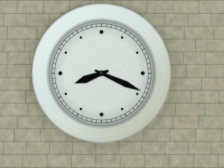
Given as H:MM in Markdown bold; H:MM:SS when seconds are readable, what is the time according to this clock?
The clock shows **8:19**
